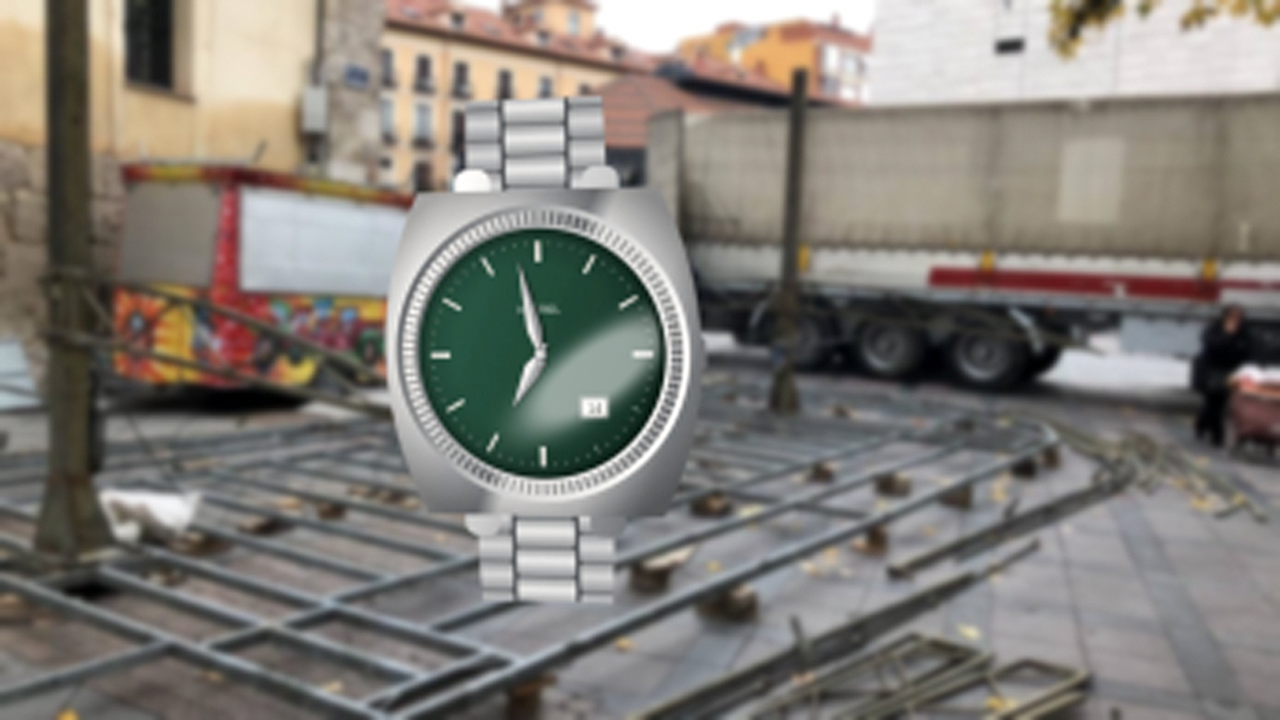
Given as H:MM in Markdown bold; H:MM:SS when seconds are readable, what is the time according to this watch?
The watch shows **6:58**
